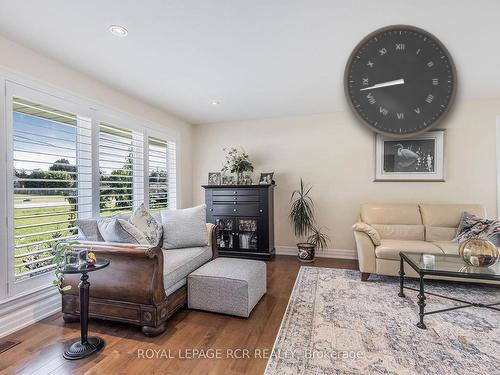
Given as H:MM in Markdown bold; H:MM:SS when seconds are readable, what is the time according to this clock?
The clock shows **8:43**
